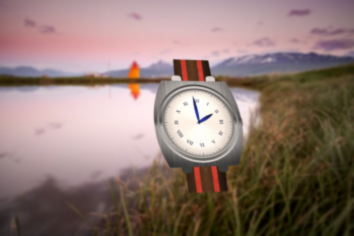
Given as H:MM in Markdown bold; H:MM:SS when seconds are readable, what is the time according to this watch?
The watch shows **1:59**
